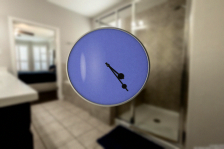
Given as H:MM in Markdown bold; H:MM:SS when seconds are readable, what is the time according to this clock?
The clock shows **4:24**
